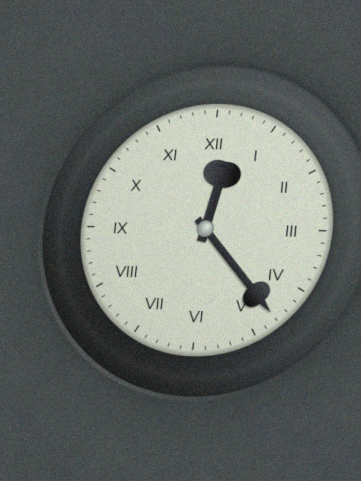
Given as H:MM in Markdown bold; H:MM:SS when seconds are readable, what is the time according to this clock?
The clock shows **12:23**
